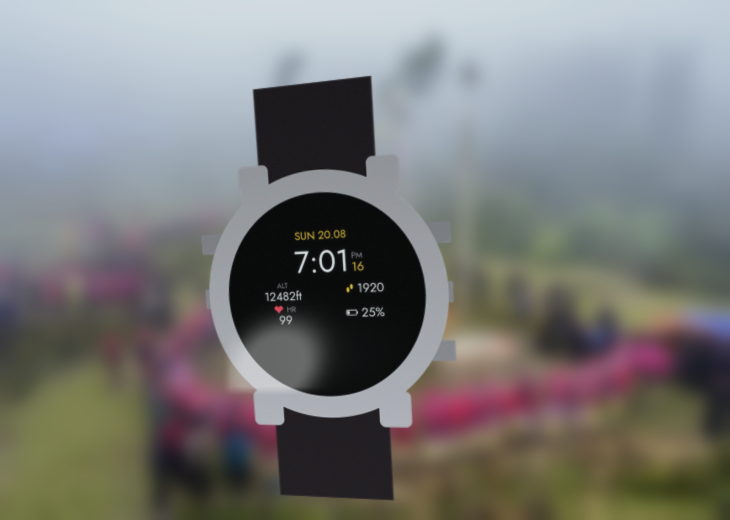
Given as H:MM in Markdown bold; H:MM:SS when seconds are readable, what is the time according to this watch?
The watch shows **7:01:16**
